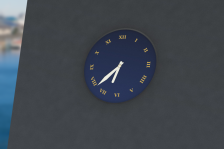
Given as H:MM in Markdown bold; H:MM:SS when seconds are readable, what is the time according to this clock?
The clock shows **6:38**
